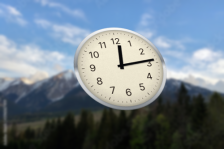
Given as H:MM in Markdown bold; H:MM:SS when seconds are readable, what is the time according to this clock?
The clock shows **12:14**
